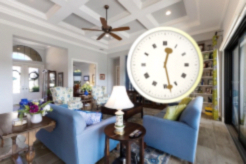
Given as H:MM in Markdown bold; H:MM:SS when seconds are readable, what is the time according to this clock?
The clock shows **12:28**
